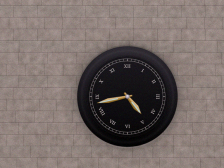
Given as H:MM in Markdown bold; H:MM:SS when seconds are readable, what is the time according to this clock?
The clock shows **4:43**
